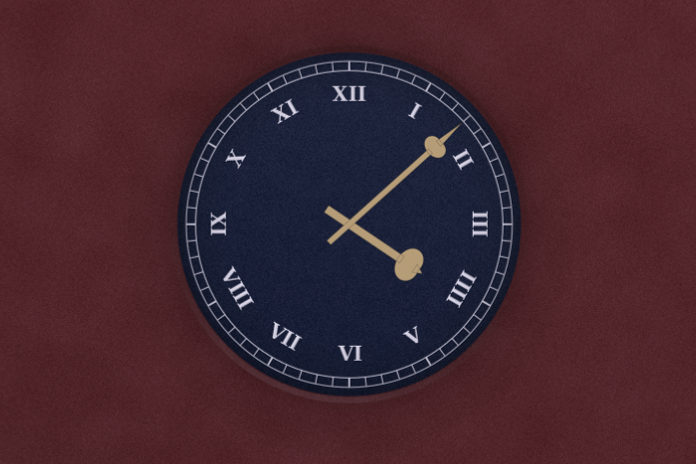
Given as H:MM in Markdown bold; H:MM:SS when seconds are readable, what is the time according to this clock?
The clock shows **4:08**
